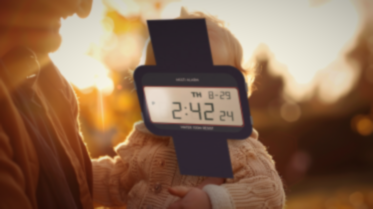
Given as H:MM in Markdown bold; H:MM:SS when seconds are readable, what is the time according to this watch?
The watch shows **2:42**
